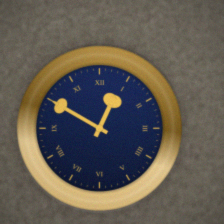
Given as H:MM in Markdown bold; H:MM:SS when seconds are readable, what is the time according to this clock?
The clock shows **12:50**
